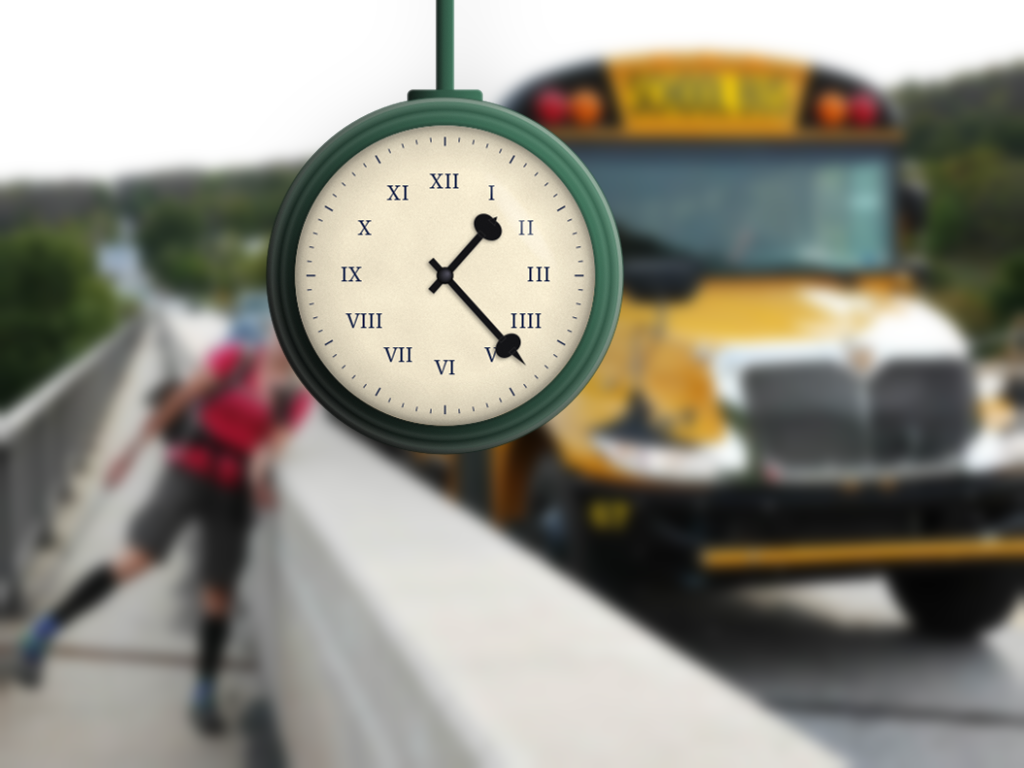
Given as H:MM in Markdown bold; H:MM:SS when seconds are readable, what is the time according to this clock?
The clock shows **1:23**
